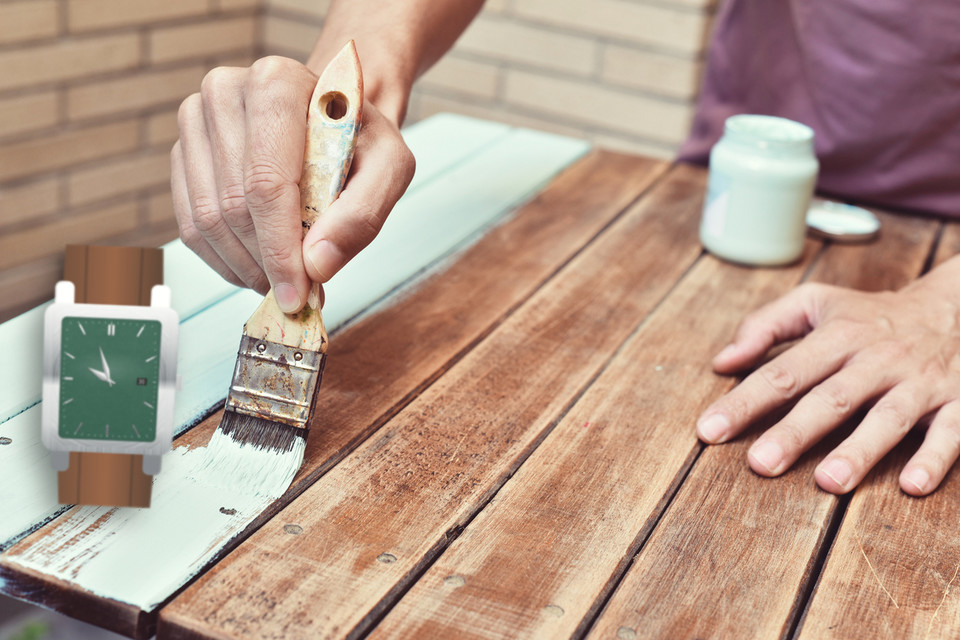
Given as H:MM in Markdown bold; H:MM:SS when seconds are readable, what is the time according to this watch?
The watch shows **9:57**
